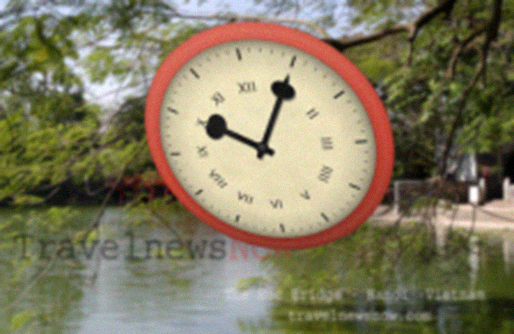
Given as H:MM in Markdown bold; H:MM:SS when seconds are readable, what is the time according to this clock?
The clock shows **10:05**
